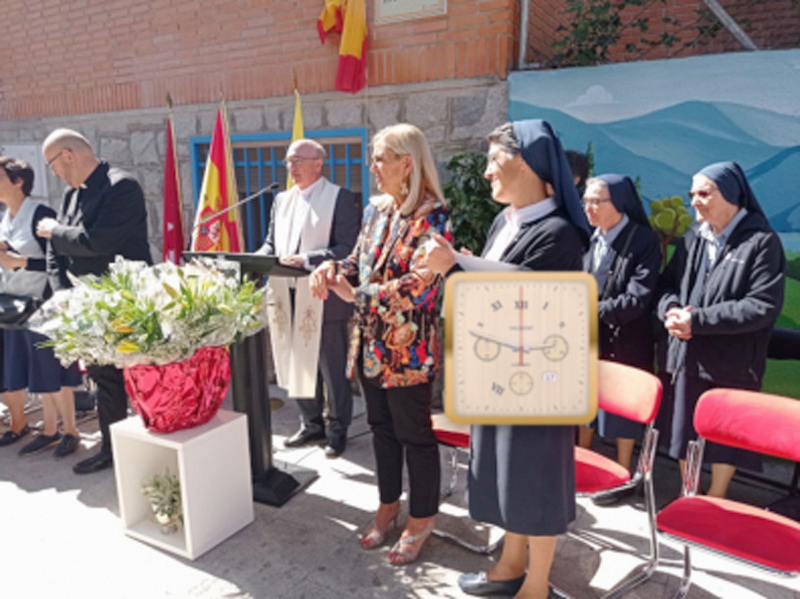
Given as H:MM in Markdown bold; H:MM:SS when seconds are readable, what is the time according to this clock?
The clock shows **2:48**
